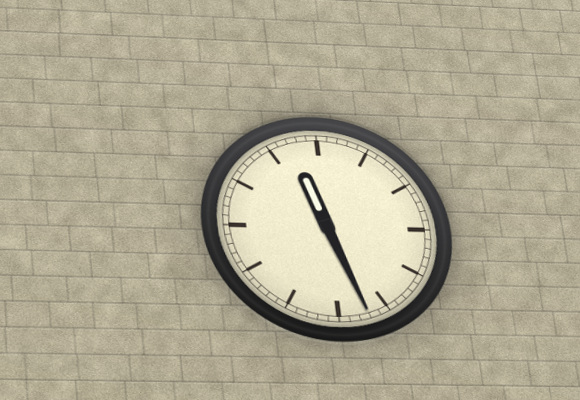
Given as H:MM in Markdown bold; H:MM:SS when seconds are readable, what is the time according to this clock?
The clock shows **11:27**
